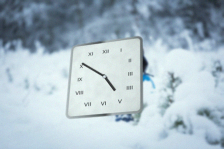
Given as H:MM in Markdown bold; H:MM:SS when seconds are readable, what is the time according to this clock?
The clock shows **4:51**
